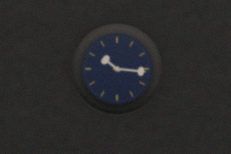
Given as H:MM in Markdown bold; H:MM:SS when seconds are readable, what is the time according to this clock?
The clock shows **10:16**
